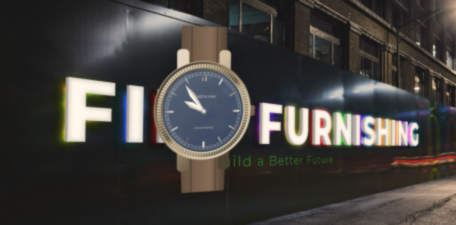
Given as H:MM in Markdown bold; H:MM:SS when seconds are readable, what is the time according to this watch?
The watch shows **9:54**
